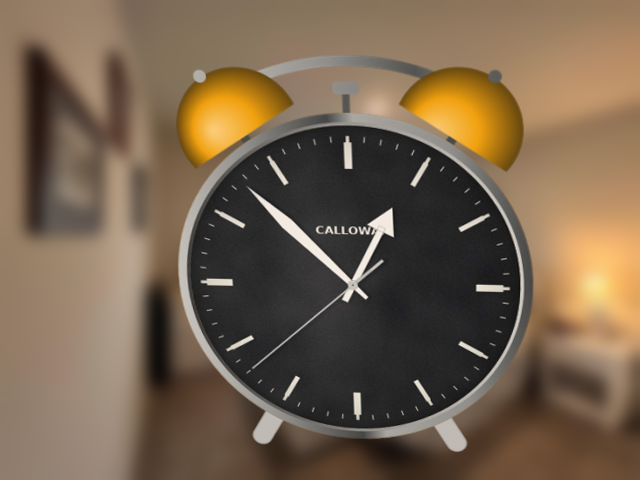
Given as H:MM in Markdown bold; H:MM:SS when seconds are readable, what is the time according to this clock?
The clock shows **12:52:38**
